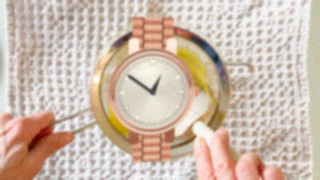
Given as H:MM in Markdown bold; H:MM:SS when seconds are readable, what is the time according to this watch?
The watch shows **12:51**
